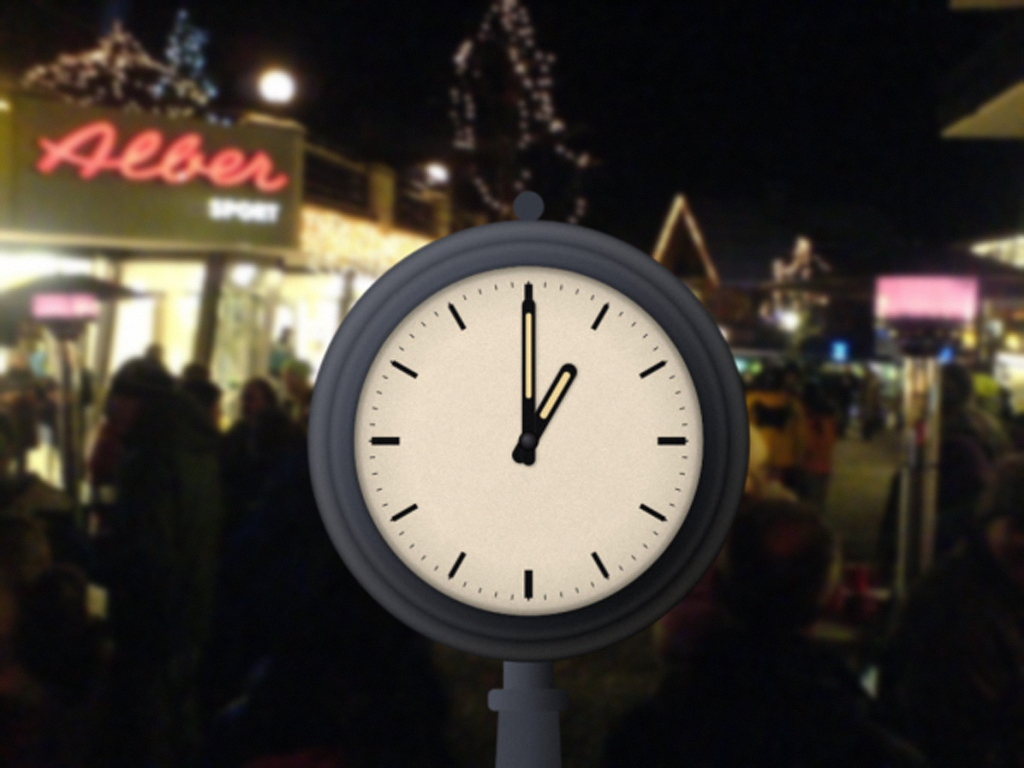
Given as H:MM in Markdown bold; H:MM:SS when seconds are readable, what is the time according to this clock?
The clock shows **1:00**
